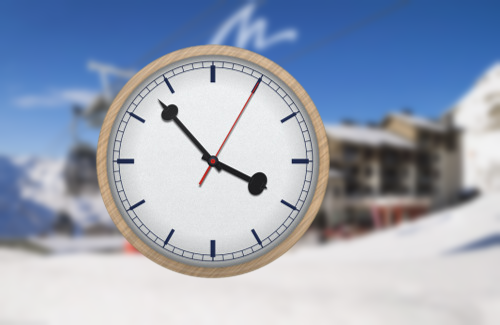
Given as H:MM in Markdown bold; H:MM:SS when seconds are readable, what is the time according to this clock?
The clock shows **3:53:05**
